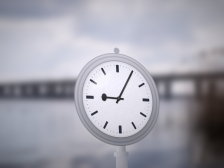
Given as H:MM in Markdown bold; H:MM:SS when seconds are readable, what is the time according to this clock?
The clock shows **9:05**
